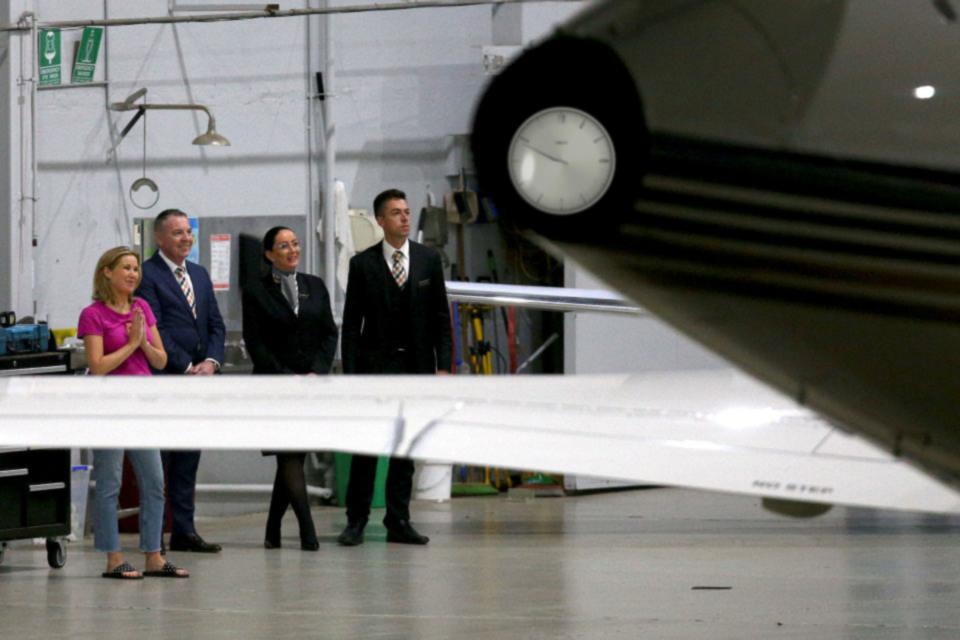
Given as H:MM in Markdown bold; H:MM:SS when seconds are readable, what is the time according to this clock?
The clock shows **9:49**
